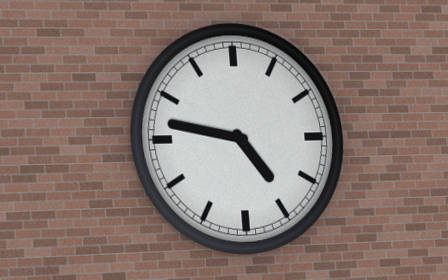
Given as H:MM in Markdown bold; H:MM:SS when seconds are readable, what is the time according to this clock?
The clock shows **4:47**
